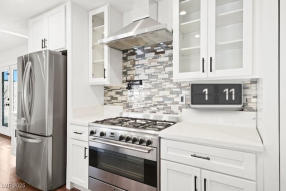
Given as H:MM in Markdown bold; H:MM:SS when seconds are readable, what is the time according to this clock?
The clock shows **1:11**
